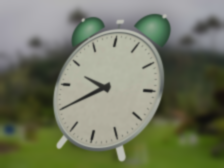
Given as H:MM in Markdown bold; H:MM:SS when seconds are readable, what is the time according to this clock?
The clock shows **9:40**
